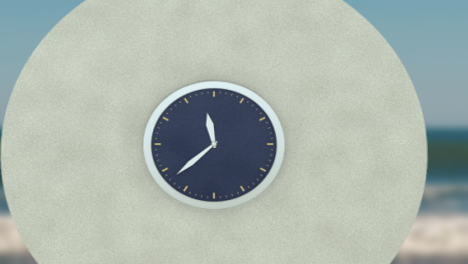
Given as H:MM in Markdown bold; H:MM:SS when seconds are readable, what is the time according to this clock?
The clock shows **11:38**
